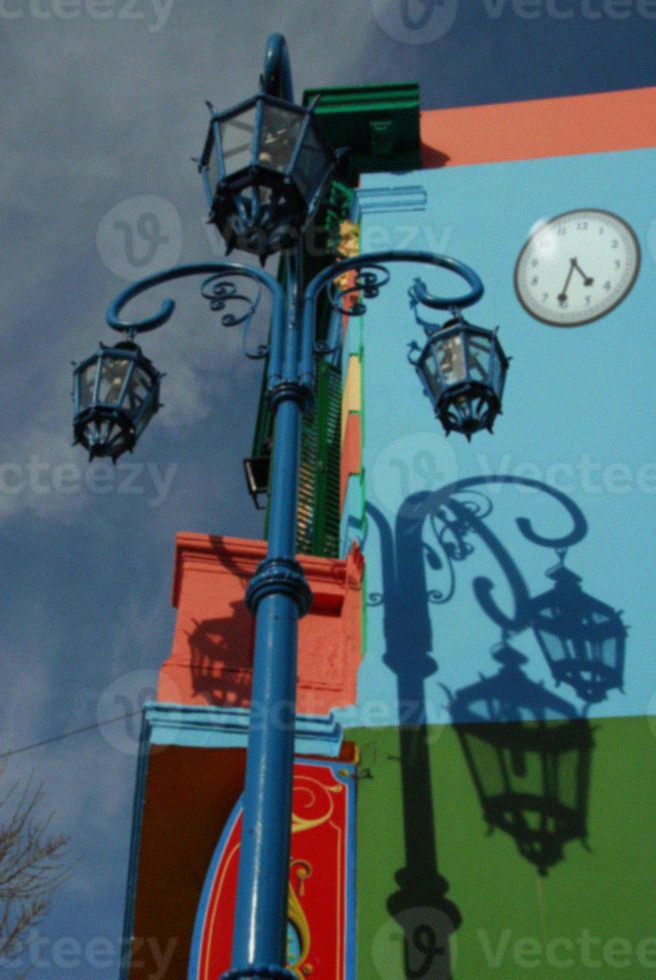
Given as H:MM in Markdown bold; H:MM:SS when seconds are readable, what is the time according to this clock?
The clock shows **4:31**
